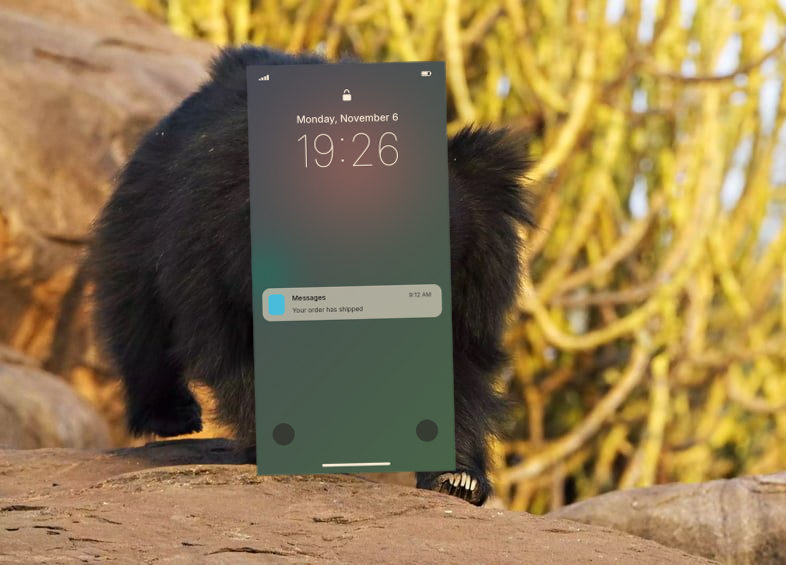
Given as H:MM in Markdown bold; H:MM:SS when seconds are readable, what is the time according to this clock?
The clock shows **19:26**
